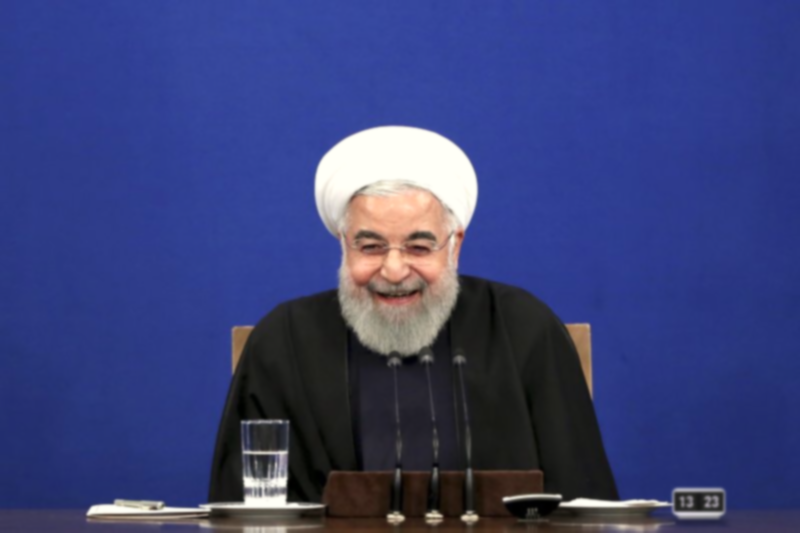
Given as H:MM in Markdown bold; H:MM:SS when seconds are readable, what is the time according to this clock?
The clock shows **13:23**
